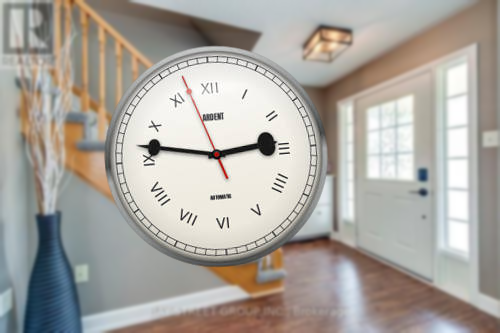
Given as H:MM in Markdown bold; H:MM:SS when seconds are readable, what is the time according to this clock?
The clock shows **2:46:57**
